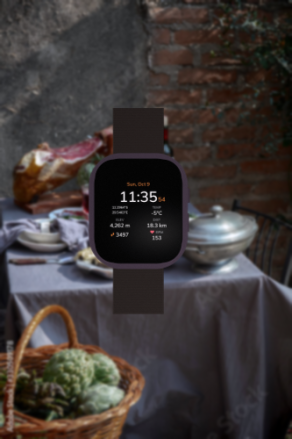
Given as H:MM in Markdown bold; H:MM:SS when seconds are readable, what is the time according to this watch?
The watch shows **11:35**
